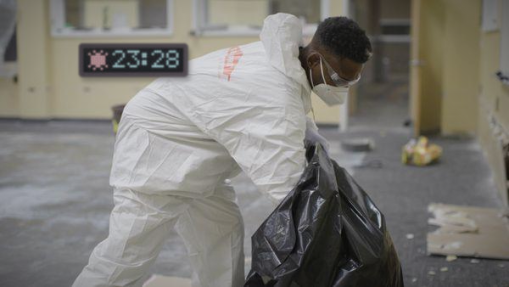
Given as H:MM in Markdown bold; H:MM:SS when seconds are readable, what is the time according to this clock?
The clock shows **23:28**
